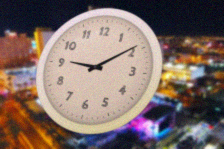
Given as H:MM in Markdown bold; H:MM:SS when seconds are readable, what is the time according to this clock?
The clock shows **9:09**
